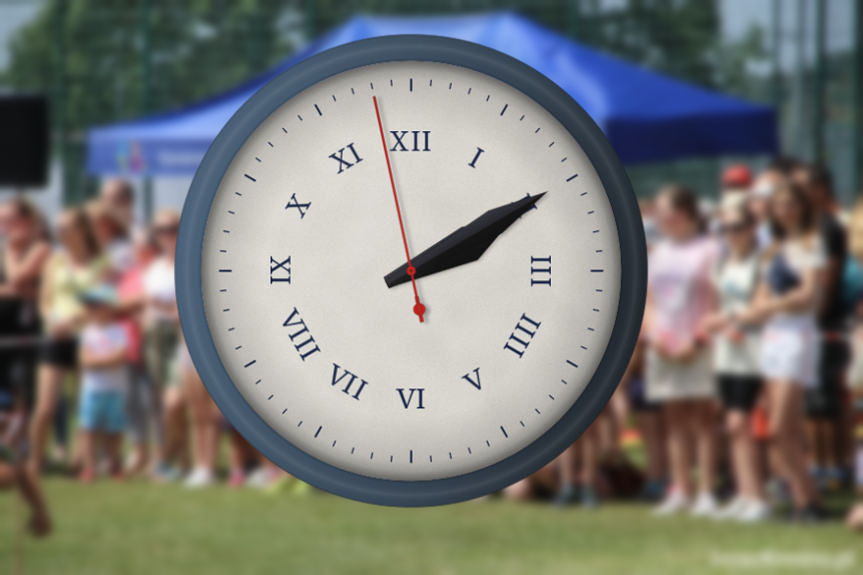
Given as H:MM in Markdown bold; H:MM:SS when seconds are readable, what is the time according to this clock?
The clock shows **2:09:58**
